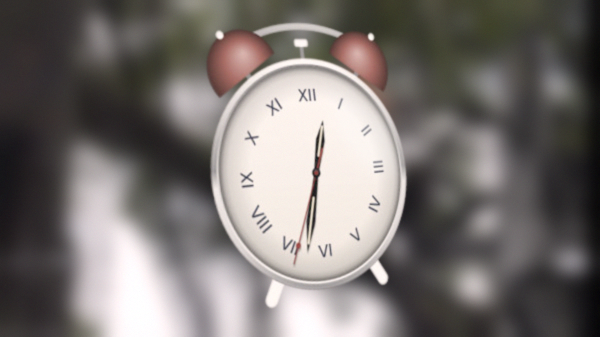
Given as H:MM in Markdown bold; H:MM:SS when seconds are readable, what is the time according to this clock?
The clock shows **12:32:34**
